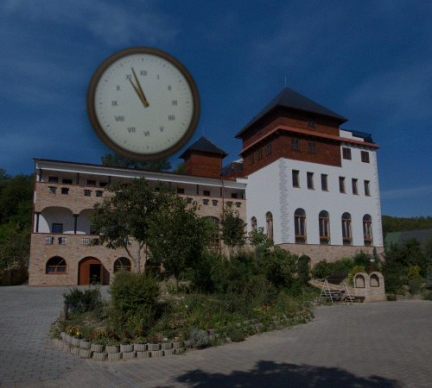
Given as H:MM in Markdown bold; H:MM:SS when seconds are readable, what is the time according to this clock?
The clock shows **10:57**
